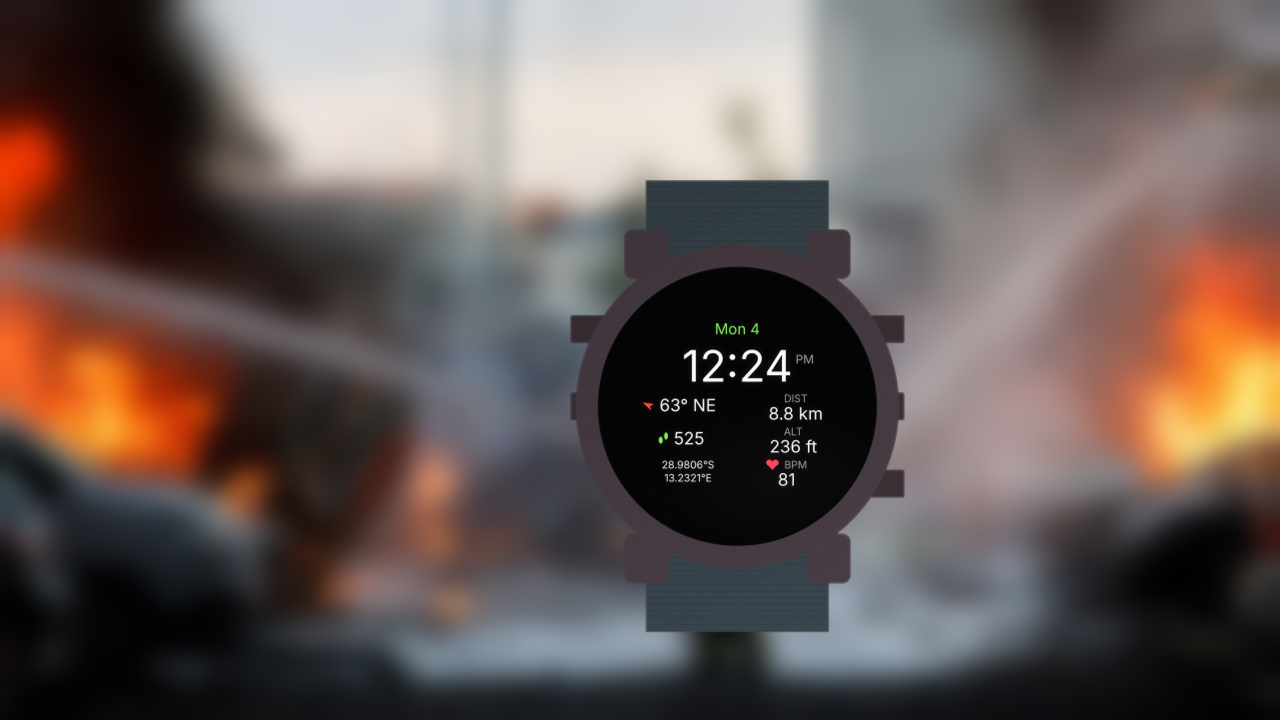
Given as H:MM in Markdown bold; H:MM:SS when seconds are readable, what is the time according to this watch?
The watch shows **12:24**
